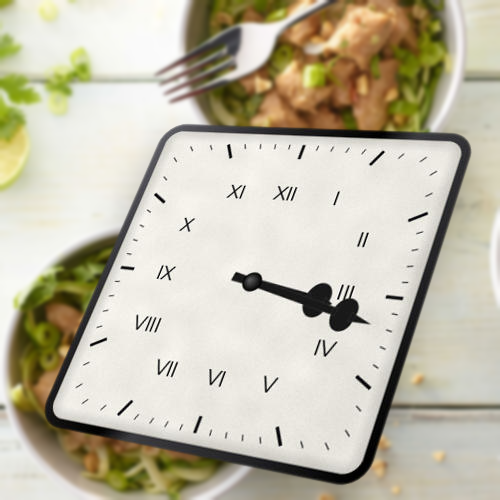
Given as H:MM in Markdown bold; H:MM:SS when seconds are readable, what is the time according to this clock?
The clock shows **3:17**
